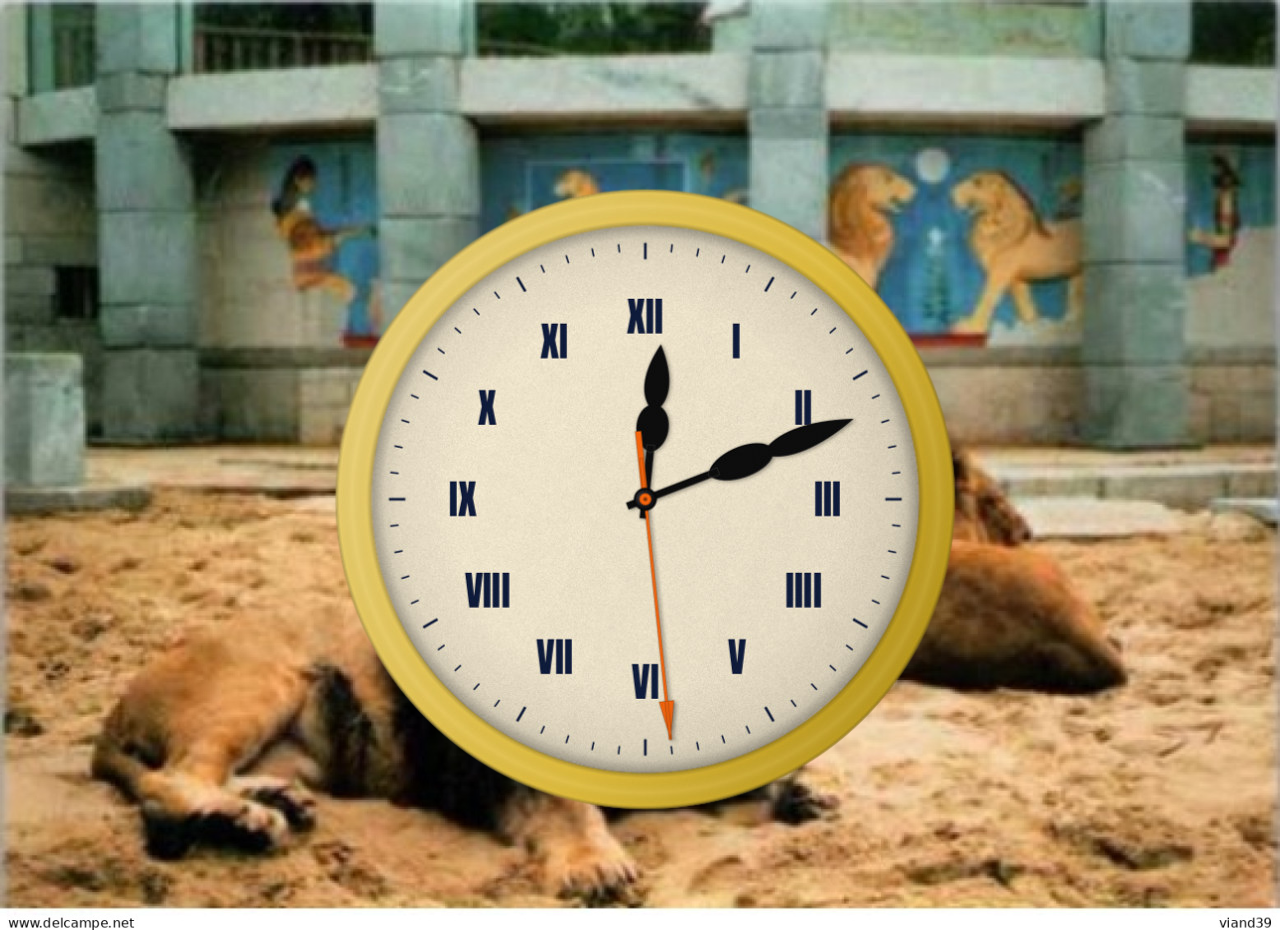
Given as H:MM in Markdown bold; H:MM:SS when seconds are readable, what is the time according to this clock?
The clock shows **12:11:29**
